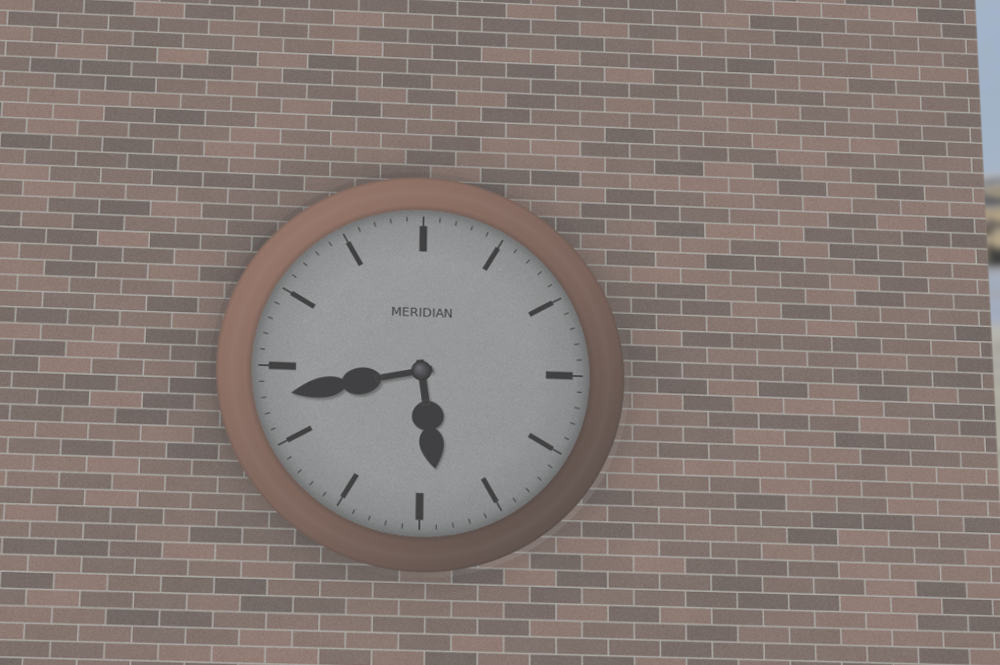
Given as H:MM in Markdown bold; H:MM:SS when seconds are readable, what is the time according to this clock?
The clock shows **5:43**
